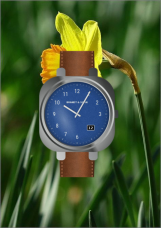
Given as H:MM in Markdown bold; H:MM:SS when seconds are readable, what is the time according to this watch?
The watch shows **10:05**
